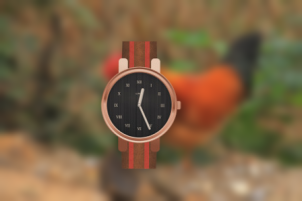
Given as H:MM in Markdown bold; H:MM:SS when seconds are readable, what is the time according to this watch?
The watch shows **12:26**
